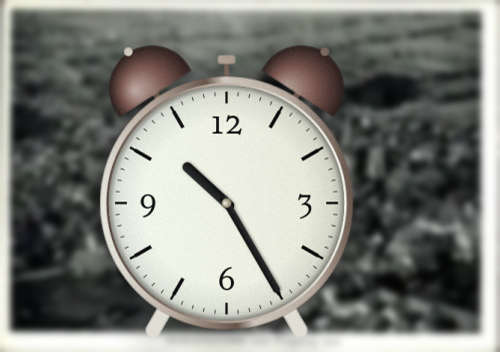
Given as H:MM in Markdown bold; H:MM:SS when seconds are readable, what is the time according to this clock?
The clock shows **10:25**
